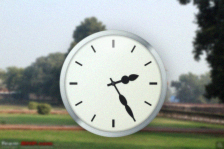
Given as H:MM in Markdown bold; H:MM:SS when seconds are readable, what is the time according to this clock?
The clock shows **2:25**
